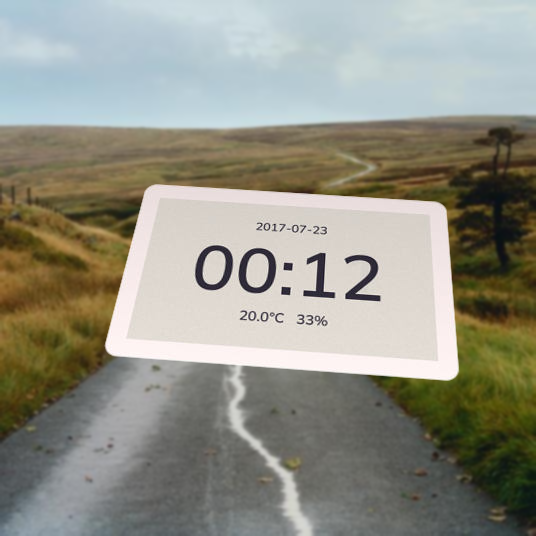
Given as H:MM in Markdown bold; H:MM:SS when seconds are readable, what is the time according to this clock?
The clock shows **0:12**
